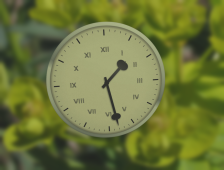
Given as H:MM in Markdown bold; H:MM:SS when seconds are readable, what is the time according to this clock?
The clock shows **1:28**
